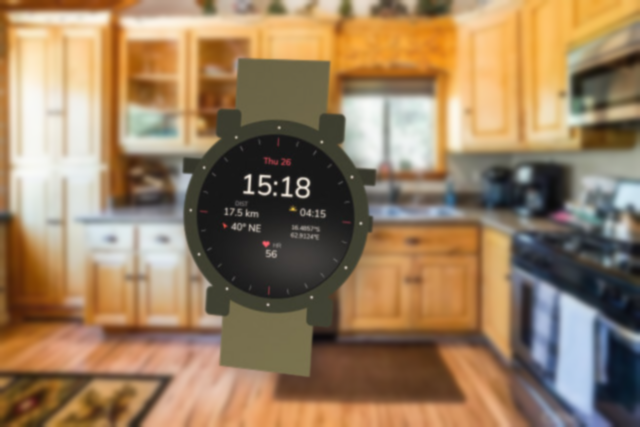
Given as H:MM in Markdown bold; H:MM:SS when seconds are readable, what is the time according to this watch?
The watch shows **15:18**
